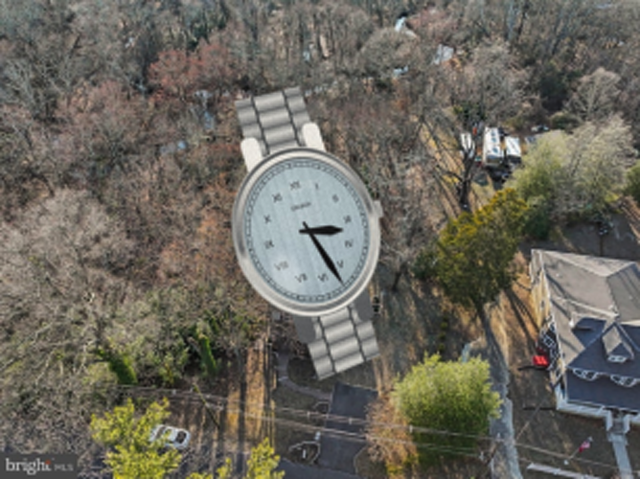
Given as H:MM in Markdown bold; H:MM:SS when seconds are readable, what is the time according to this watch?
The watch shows **3:27**
